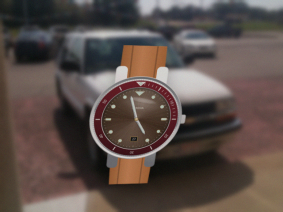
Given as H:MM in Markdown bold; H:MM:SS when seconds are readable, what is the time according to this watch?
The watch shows **4:57**
